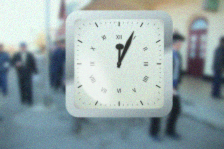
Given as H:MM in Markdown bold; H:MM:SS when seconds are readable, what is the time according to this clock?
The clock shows **12:04**
